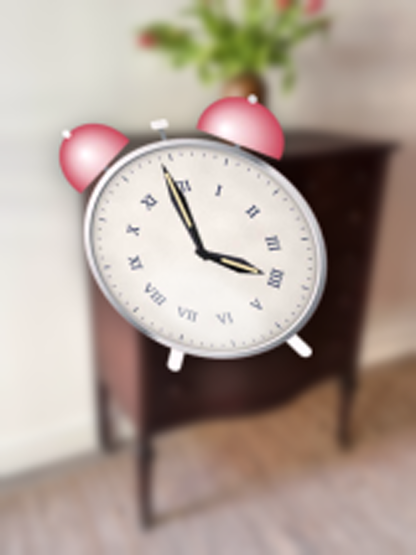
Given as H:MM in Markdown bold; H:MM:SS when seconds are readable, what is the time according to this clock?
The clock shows **3:59**
